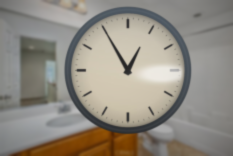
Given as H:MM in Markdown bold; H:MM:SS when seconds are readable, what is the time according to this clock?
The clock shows **12:55**
